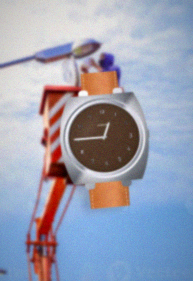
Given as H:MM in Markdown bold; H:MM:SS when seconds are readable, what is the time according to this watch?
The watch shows **12:45**
